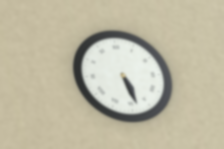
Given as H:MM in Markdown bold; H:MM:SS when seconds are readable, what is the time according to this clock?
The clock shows **5:28**
